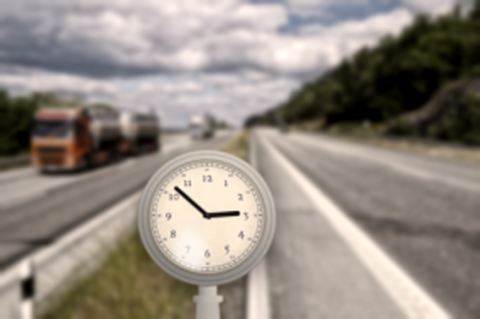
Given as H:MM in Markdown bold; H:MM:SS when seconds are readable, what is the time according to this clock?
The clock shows **2:52**
